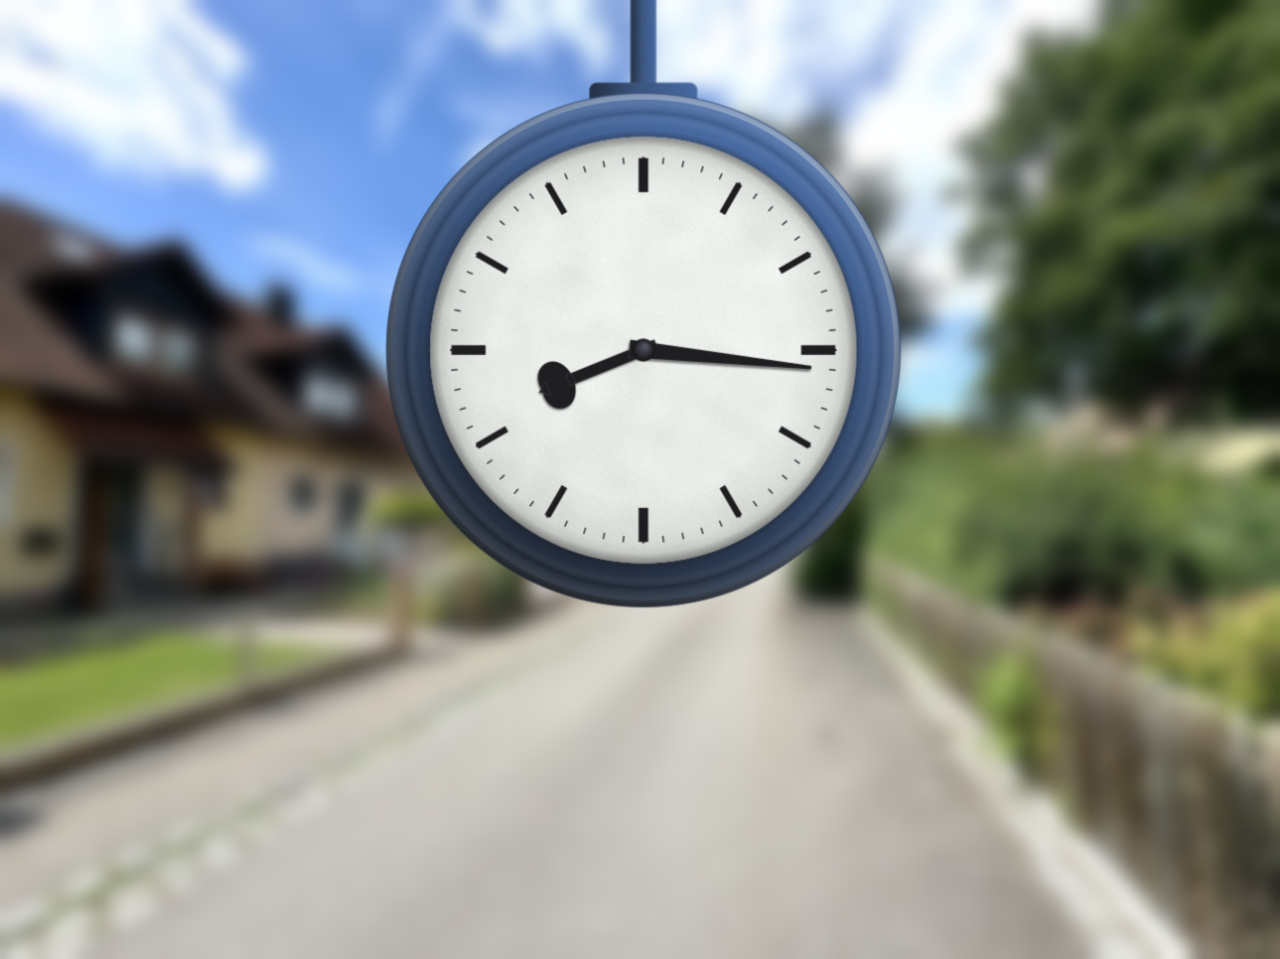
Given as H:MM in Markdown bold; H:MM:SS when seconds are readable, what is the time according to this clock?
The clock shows **8:16**
